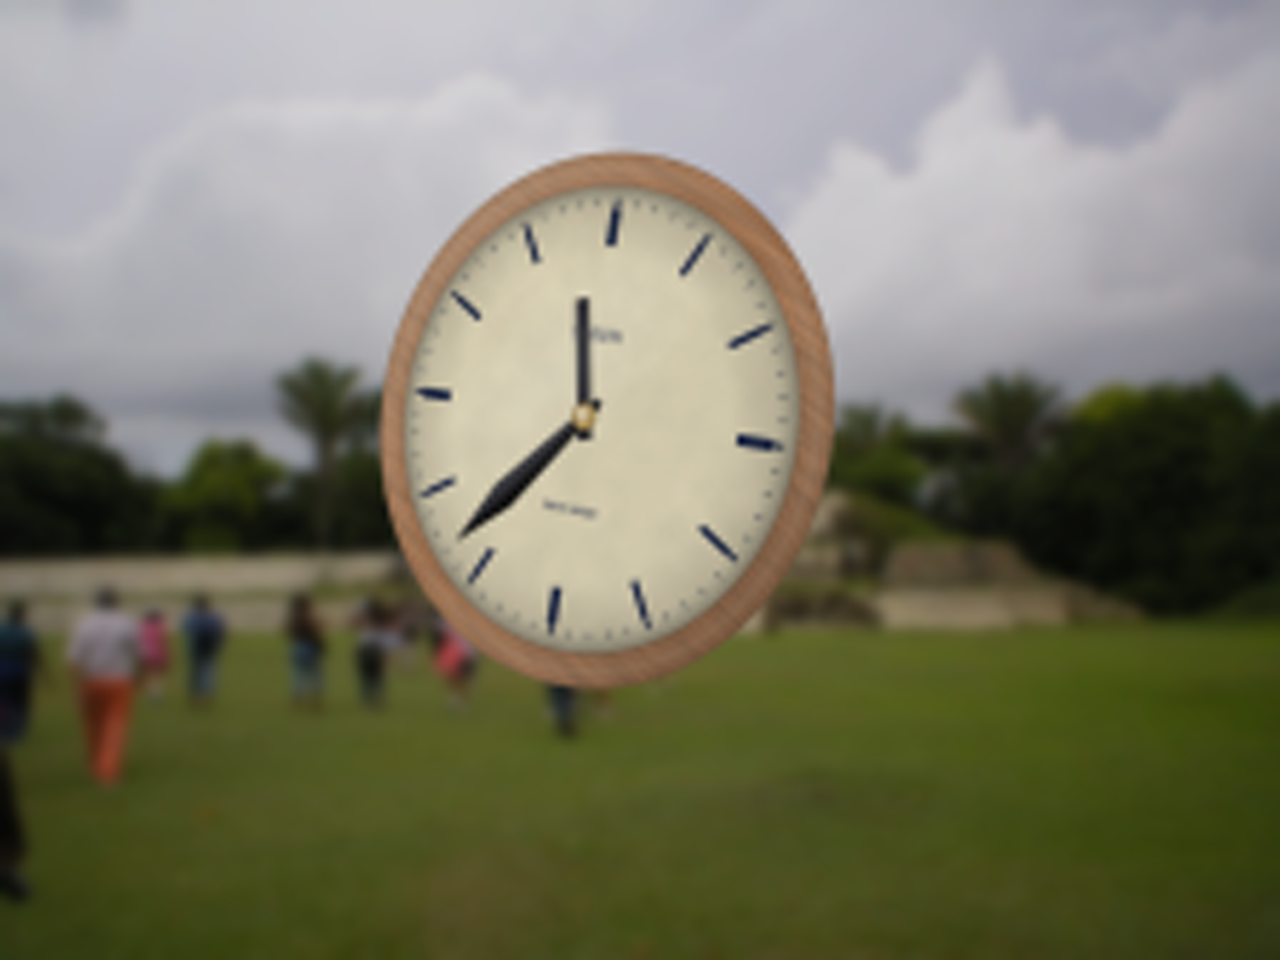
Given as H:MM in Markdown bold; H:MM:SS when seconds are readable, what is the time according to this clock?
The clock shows **11:37**
